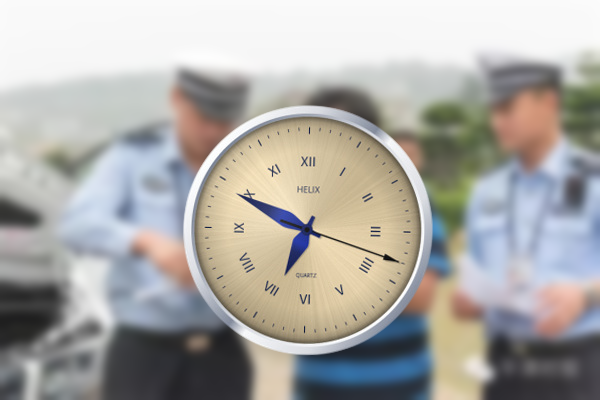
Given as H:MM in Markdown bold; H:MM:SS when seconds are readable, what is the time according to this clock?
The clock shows **6:49:18**
